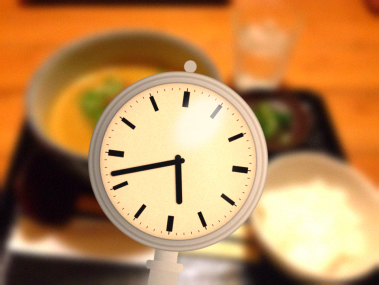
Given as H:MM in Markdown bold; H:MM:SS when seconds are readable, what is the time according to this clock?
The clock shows **5:42**
